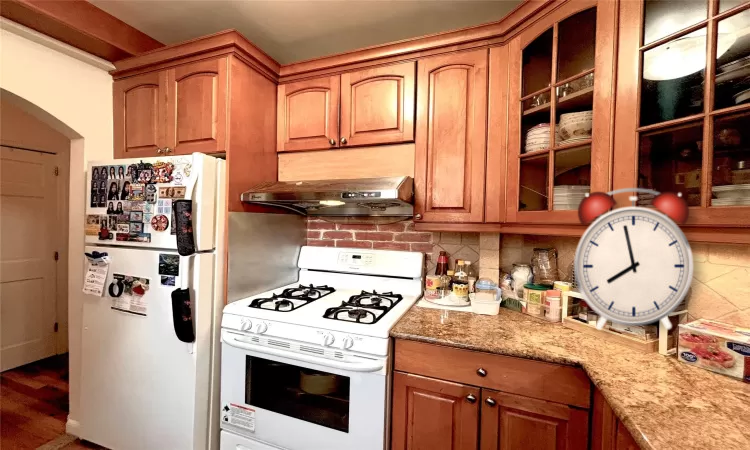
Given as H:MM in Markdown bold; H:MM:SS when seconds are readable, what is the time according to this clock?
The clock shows **7:58**
